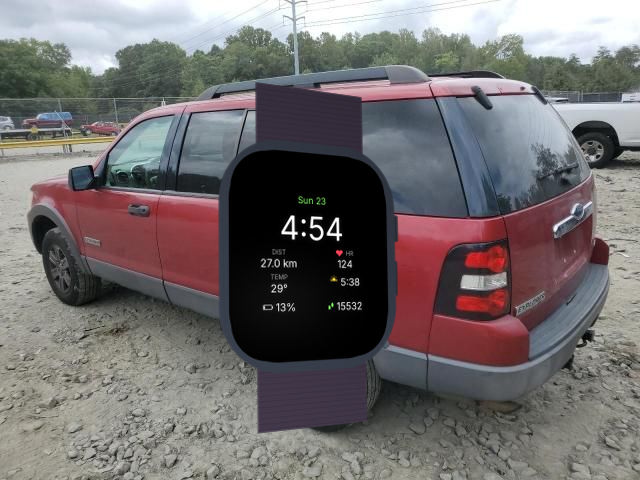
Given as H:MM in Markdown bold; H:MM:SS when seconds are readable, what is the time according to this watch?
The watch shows **4:54**
